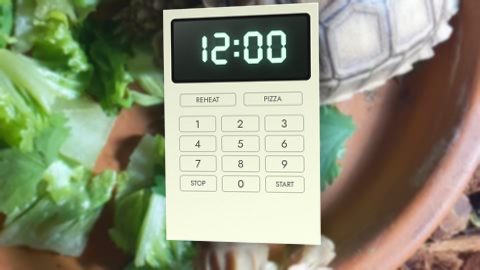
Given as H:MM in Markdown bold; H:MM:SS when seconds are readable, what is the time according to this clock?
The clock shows **12:00**
